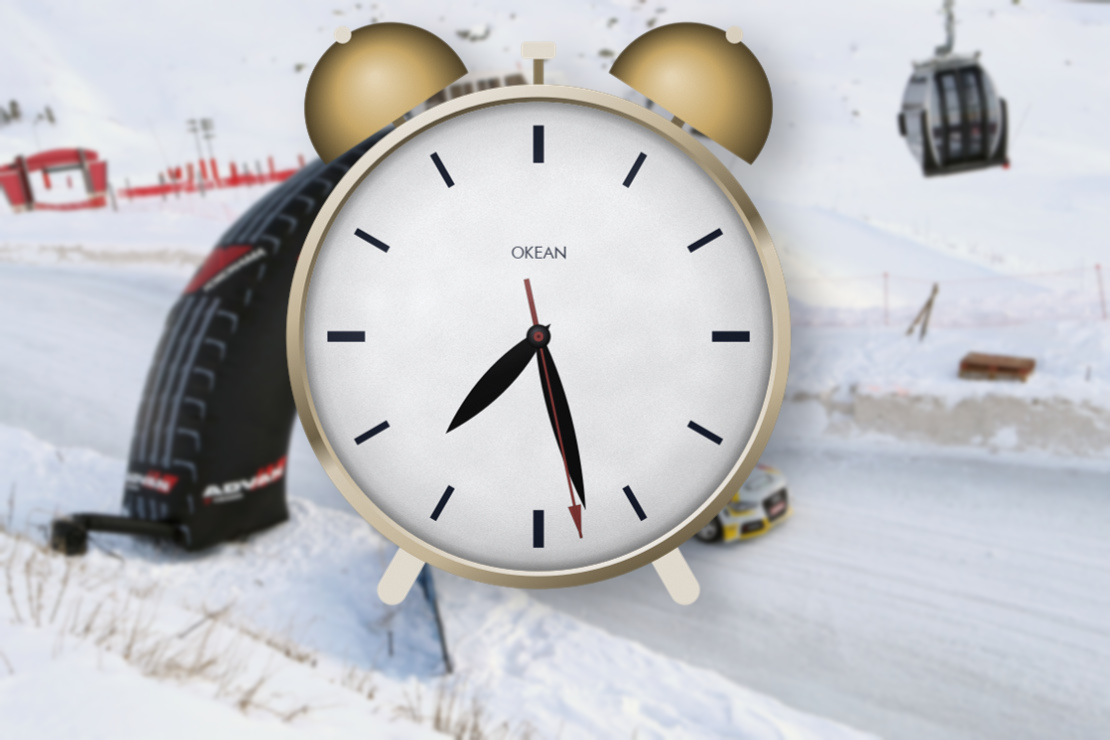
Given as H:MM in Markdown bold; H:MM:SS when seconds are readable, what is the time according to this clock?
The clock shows **7:27:28**
